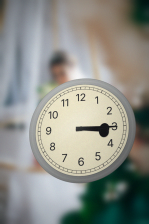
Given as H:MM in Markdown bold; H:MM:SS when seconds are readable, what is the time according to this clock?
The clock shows **3:15**
